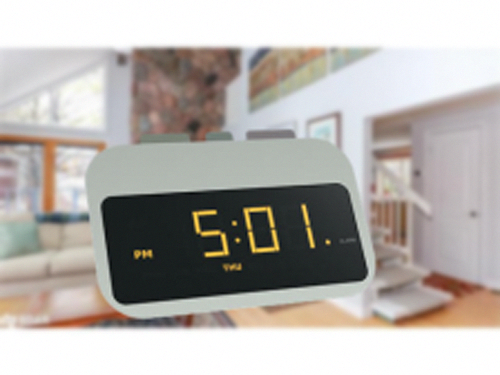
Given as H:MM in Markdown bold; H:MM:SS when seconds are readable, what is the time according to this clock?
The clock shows **5:01**
